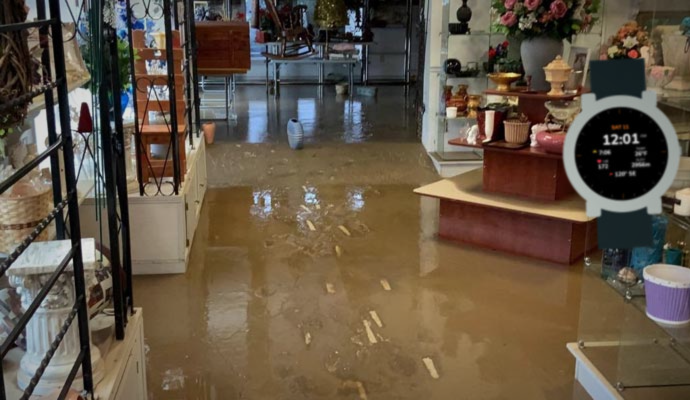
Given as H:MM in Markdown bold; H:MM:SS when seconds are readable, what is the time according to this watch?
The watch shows **12:01**
